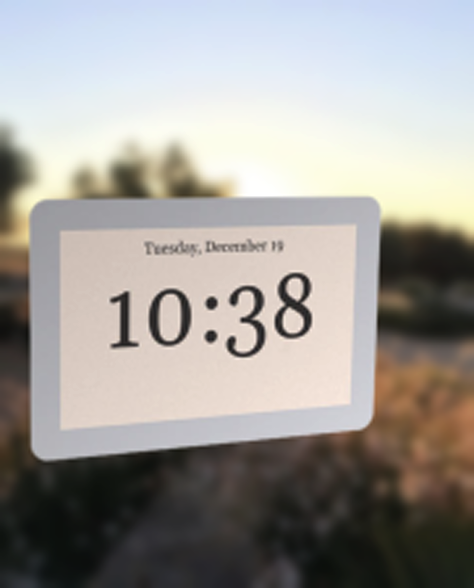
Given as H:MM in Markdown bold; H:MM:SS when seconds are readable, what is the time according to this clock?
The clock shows **10:38**
